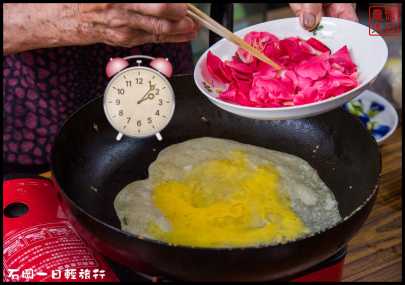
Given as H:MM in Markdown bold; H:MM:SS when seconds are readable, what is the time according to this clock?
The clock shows **2:07**
